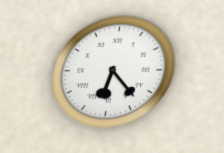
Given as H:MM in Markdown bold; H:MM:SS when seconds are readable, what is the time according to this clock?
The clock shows **6:23**
